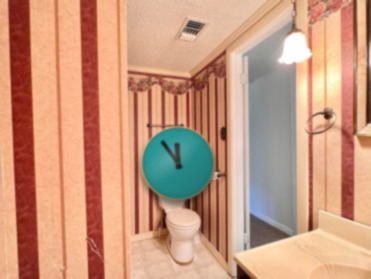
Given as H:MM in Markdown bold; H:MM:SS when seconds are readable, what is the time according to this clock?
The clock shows **11:54**
